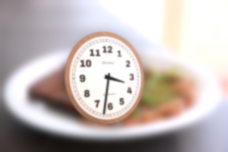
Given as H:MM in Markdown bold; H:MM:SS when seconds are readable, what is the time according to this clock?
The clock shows **3:32**
